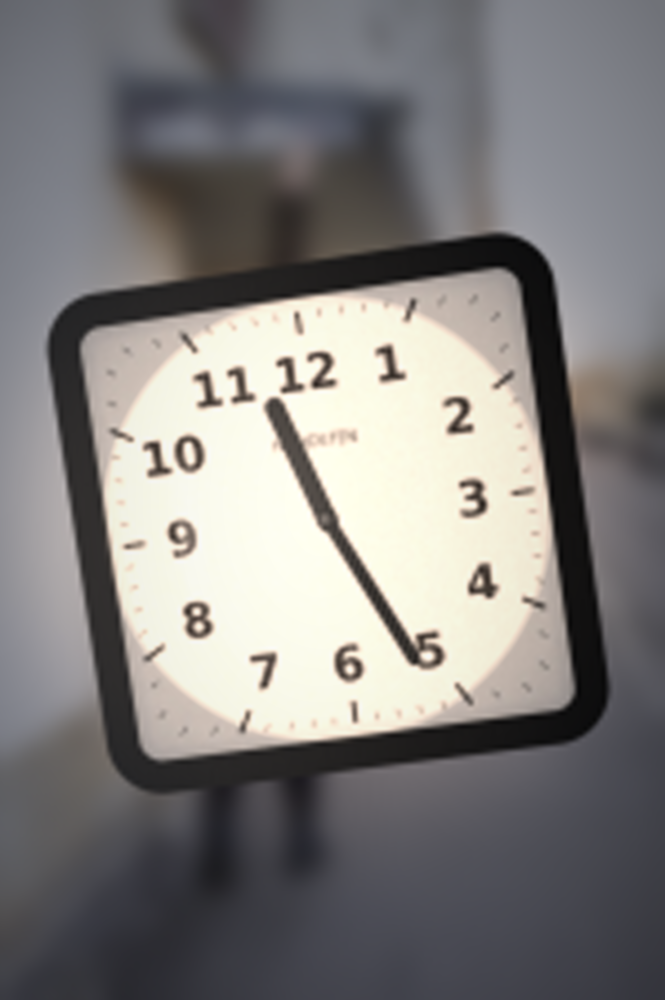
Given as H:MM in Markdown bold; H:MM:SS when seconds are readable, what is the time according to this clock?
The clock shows **11:26**
